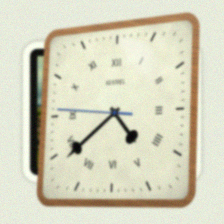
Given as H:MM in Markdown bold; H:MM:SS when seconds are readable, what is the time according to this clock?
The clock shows **4:38:46**
